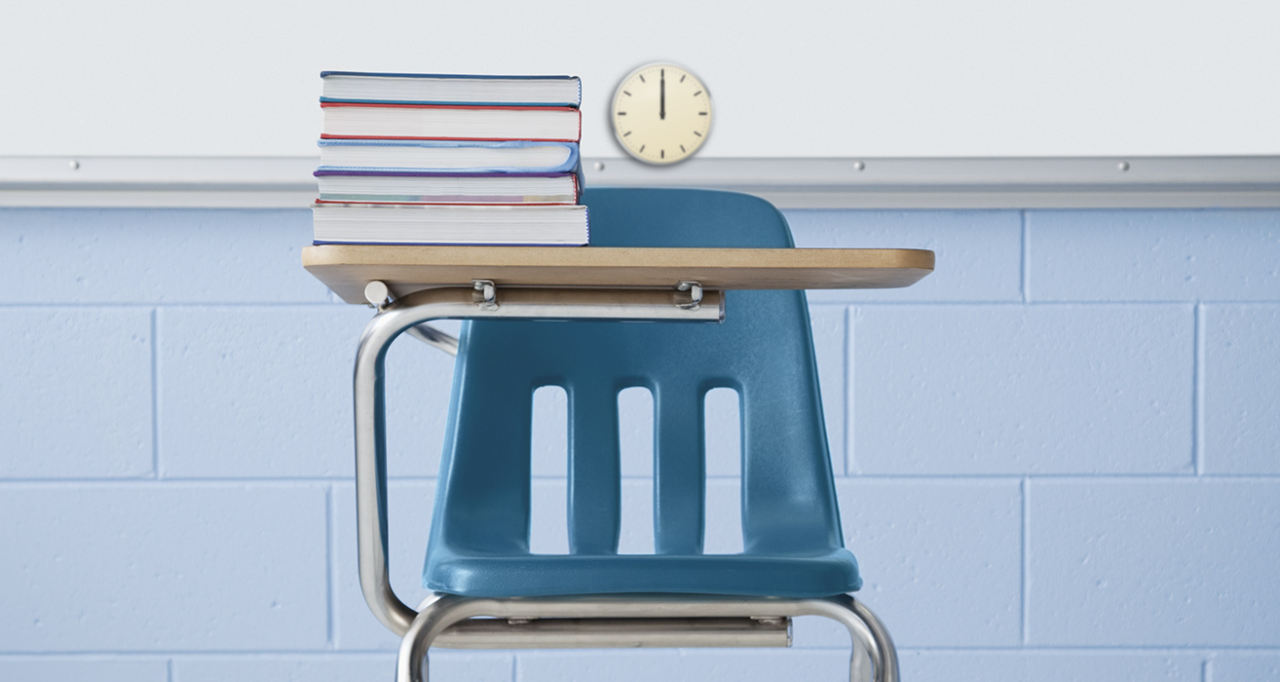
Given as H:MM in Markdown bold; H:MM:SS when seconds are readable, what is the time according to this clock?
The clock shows **12:00**
